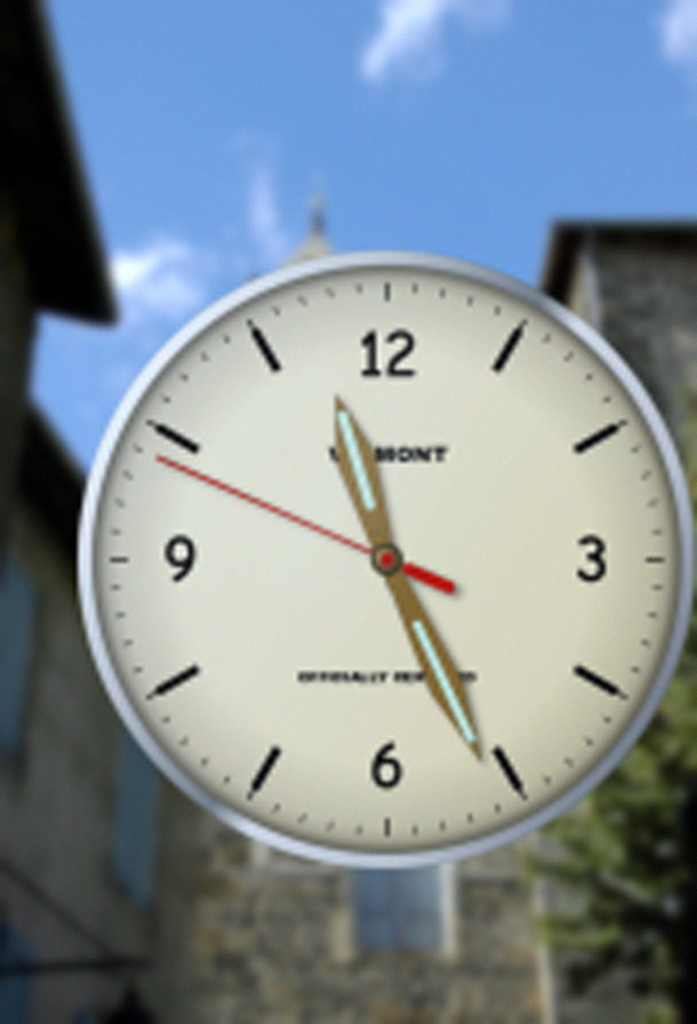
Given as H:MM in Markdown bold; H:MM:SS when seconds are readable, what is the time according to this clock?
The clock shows **11:25:49**
